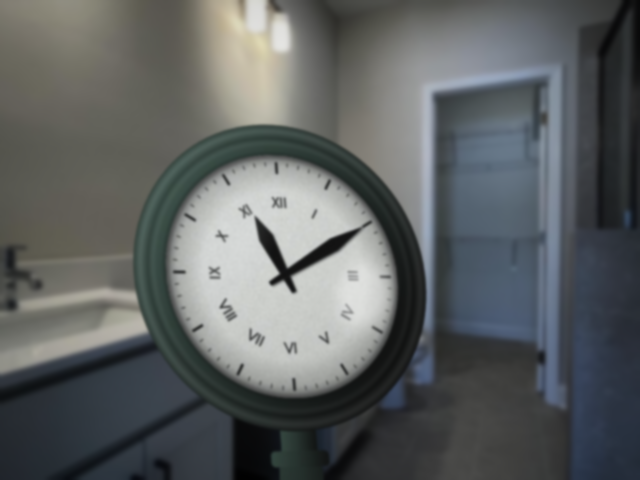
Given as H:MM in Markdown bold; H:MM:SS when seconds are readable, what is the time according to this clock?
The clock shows **11:10**
